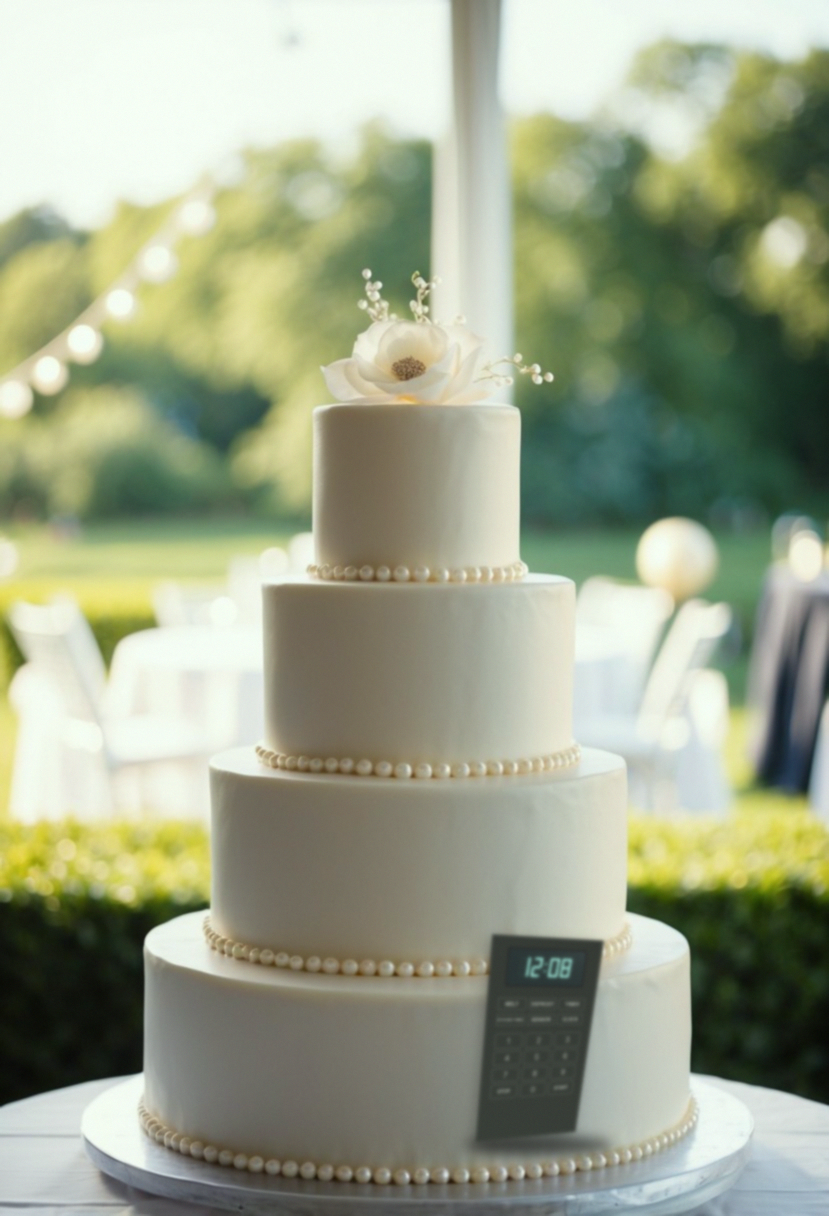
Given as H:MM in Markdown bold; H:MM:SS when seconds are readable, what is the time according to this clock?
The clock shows **12:08**
